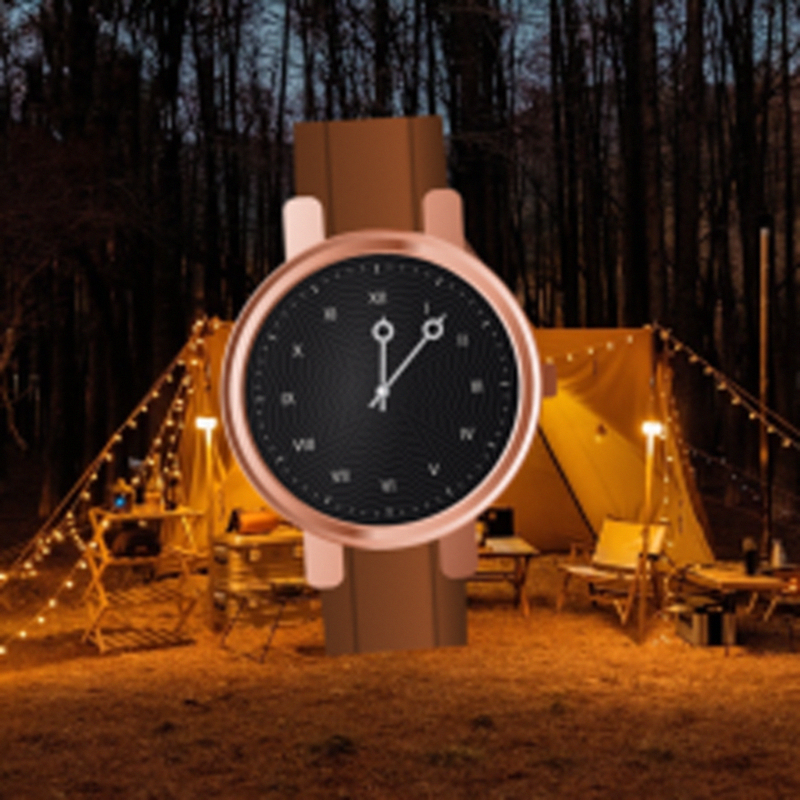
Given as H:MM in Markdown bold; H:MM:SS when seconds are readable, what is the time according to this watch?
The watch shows **12:07**
